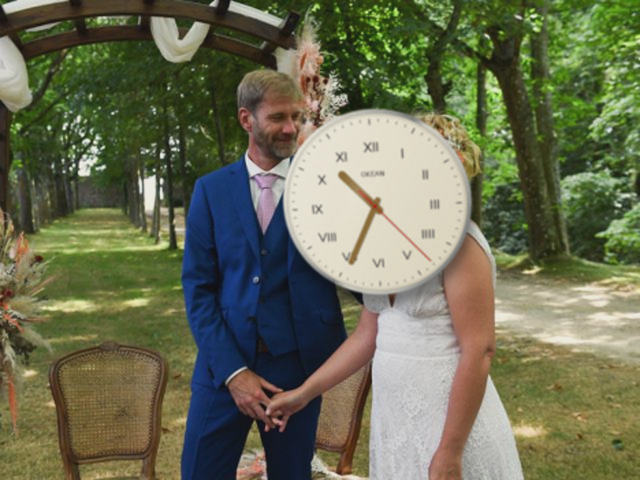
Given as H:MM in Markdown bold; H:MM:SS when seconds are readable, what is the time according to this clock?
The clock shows **10:34:23**
